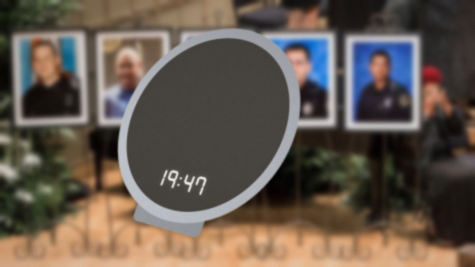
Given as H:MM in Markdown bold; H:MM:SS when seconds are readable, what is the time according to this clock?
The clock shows **19:47**
